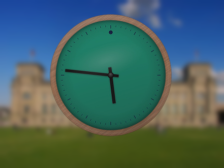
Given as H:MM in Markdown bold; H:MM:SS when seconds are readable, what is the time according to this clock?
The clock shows **5:46**
